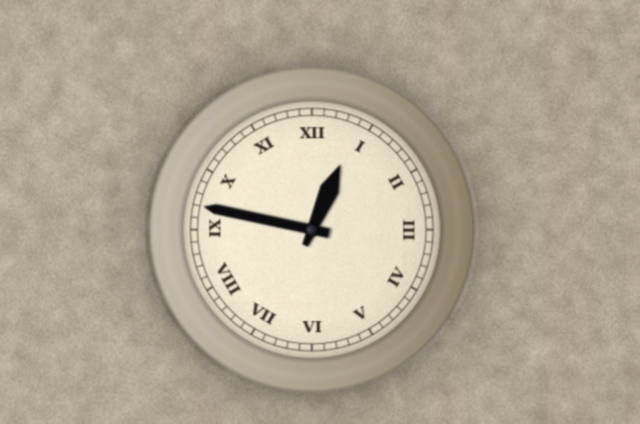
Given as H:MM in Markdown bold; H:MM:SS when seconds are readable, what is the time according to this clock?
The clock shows **12:47**
